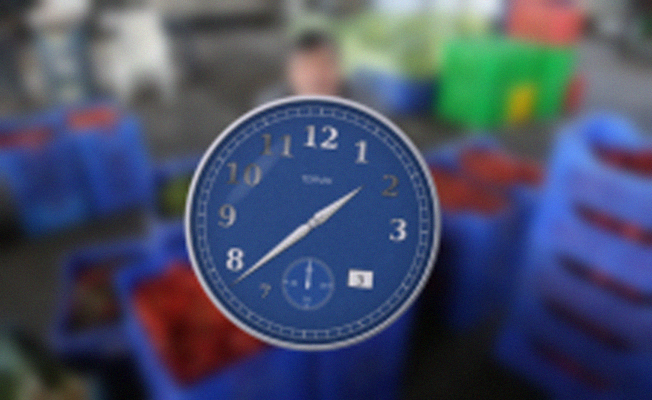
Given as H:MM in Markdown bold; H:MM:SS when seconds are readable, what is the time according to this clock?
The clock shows **1:38**
